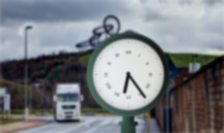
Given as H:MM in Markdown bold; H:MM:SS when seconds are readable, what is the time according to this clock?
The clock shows **6:24**
